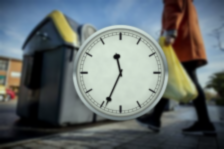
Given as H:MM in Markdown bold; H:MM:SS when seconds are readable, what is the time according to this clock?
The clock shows **11:34**
